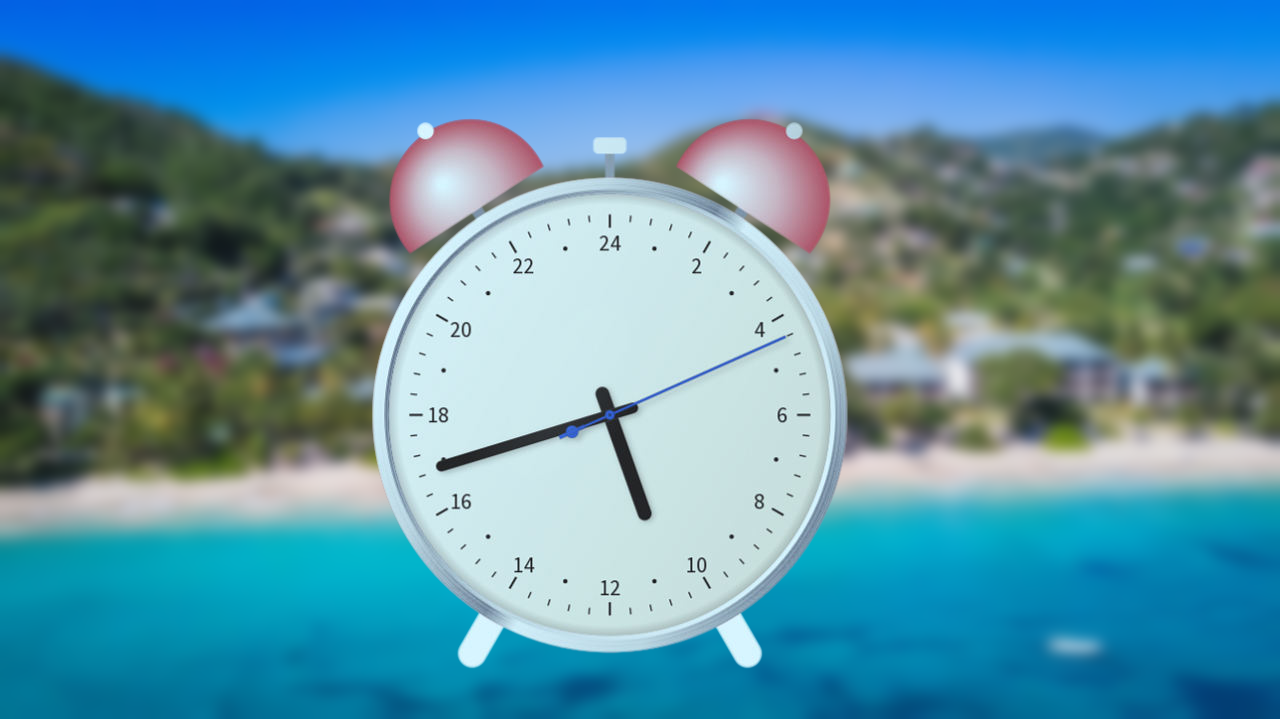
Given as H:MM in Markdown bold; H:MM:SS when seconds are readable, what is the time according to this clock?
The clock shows **10:42:11**
